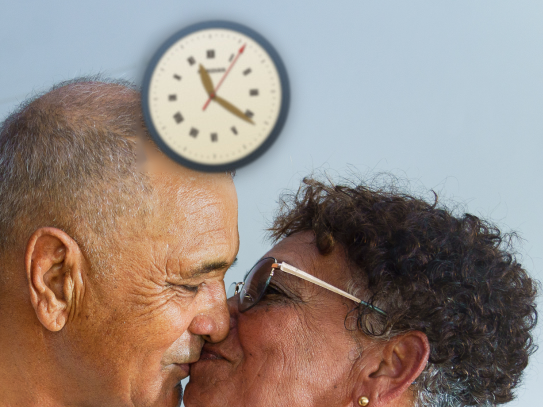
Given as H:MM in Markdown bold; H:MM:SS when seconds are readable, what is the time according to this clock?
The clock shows **11:21:06**
